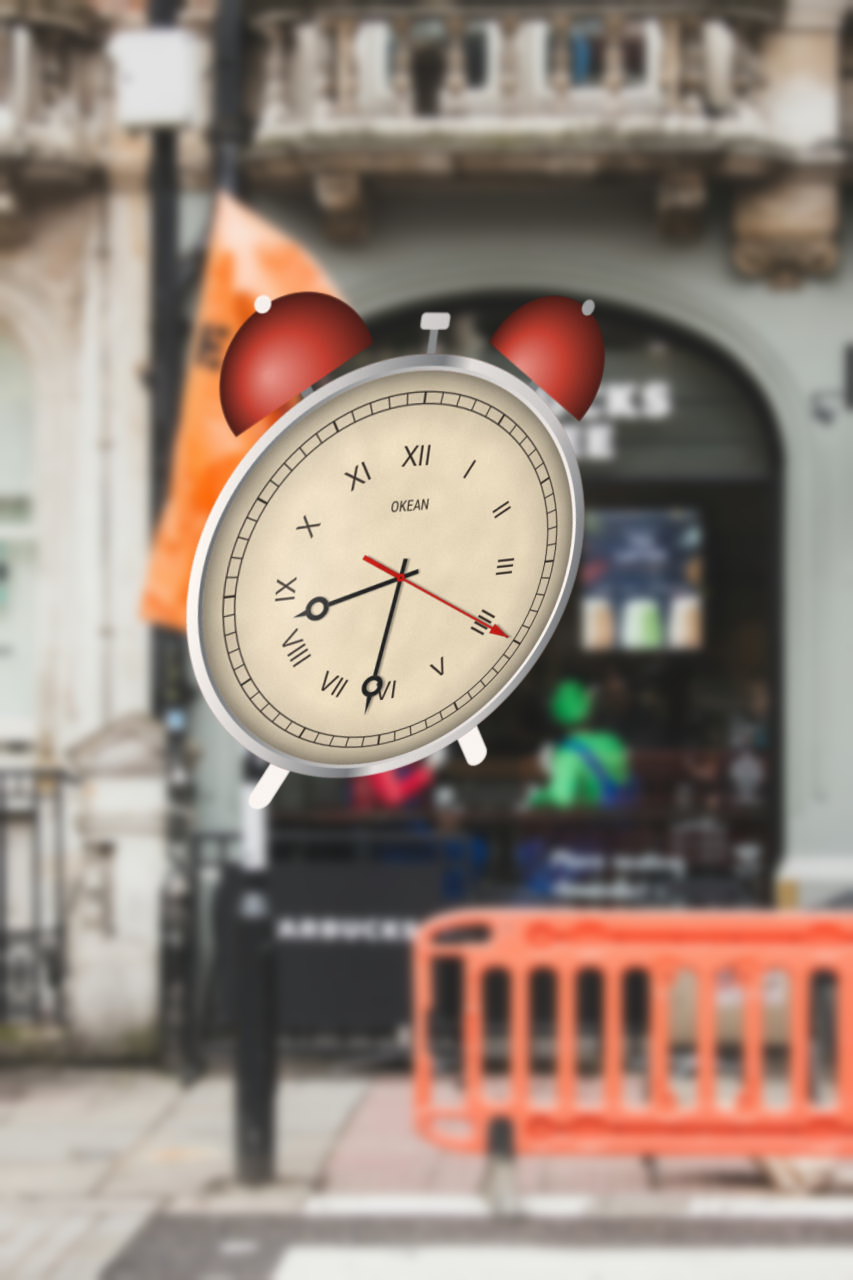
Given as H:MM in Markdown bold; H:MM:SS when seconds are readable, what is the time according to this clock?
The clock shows **8:31:20**
